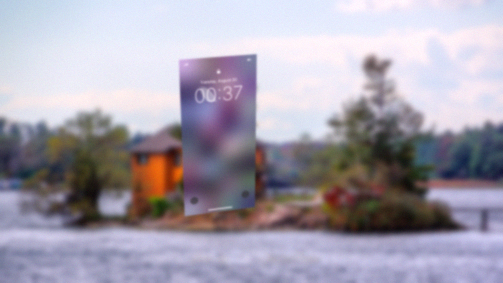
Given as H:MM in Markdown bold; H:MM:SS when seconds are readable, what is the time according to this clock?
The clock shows **0:37**
